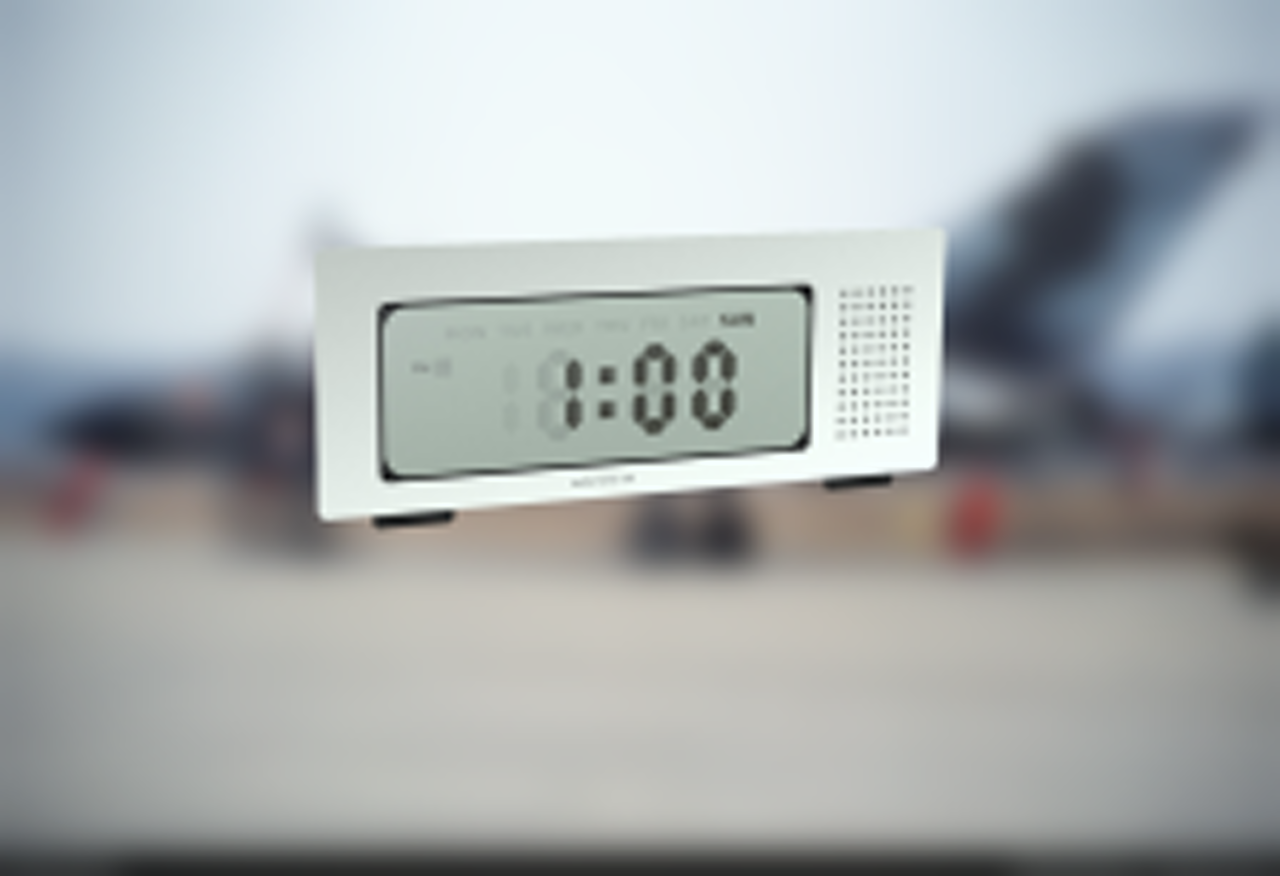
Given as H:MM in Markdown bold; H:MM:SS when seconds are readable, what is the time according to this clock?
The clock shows **1:00**
